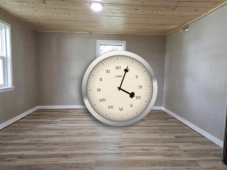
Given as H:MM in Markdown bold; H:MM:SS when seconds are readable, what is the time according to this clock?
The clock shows **4:04**
